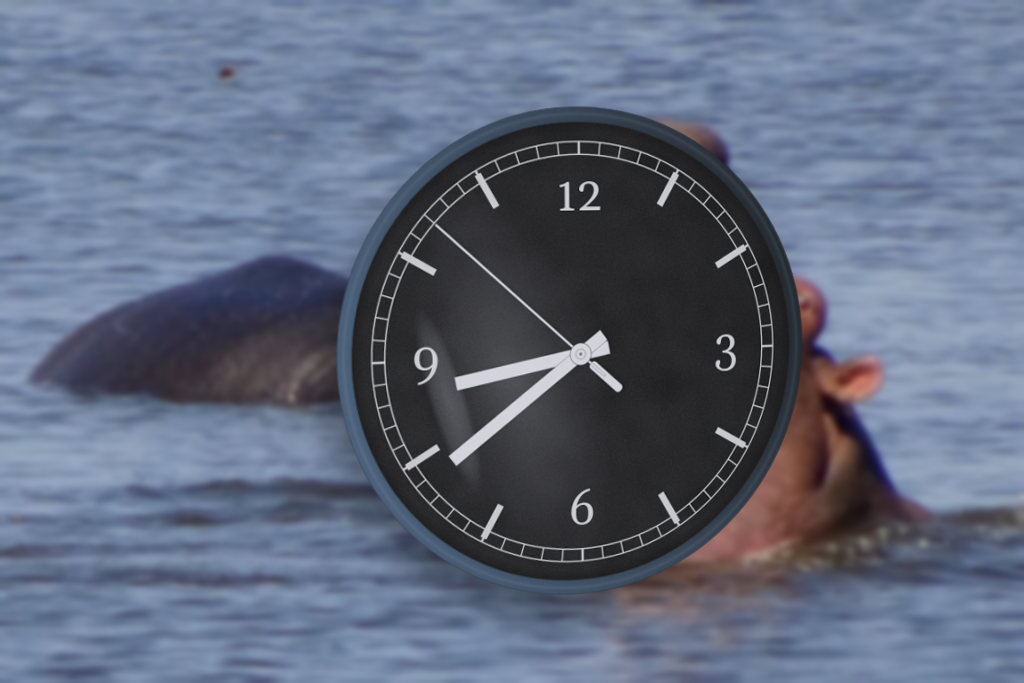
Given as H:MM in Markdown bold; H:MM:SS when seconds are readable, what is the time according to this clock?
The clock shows **8:38:52**
